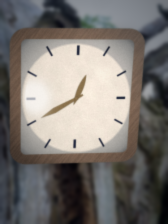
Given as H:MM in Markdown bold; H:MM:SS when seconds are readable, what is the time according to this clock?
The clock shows **12:40**
